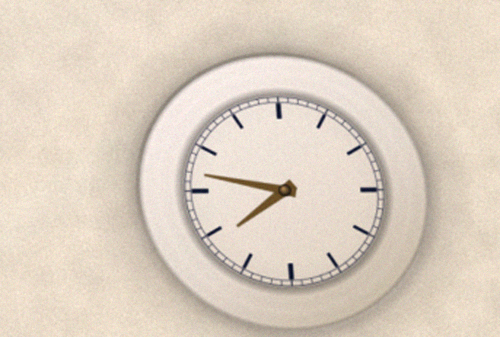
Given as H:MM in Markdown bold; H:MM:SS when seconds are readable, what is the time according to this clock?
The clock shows **7:47**
